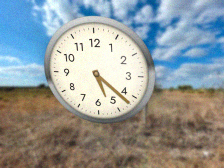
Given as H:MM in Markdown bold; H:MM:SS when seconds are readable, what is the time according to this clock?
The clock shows **5:22**
